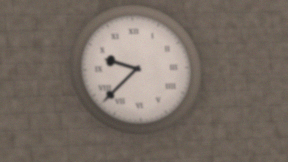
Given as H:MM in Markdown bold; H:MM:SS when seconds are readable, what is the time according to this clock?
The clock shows **9:38**
